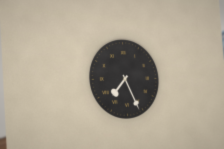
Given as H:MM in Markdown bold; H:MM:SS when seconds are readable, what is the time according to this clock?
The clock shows **7:26**
